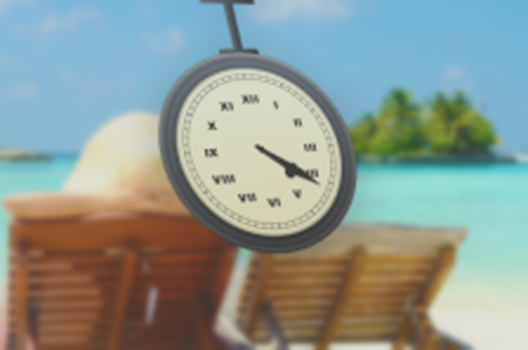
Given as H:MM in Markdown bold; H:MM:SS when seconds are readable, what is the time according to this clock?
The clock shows **4:21**
